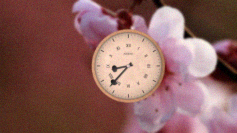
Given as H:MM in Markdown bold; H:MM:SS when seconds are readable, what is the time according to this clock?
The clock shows **8:37**
